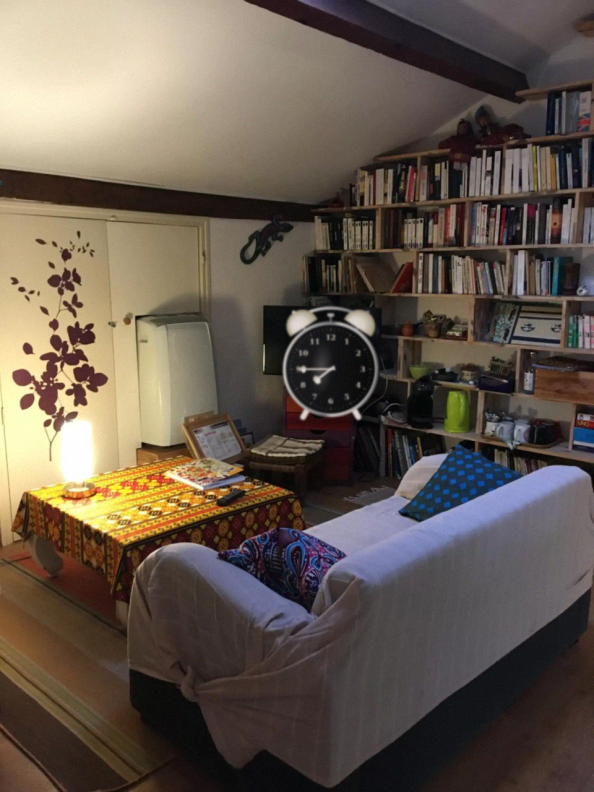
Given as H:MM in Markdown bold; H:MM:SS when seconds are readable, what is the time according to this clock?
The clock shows **7:45**
